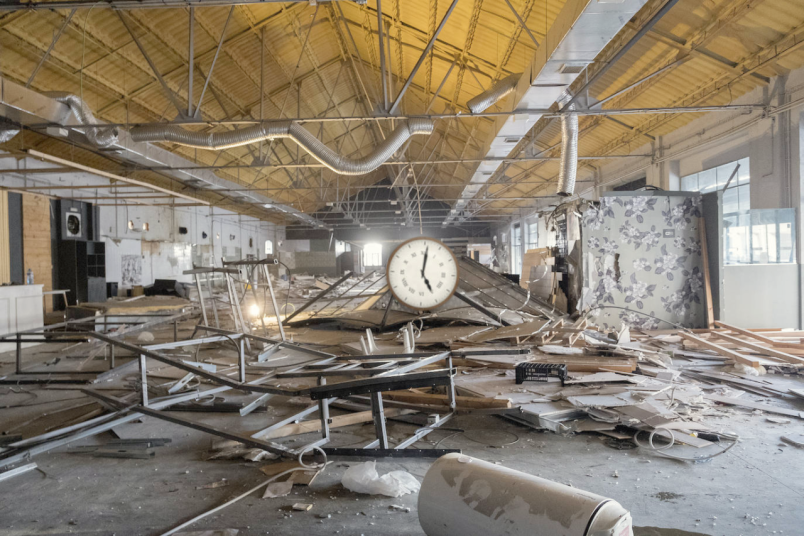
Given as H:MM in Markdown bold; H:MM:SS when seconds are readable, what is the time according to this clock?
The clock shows **5:01**
